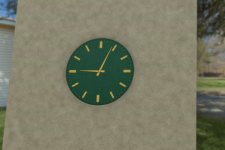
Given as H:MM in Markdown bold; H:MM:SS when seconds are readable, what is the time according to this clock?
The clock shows **9:04**
